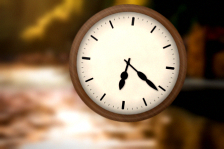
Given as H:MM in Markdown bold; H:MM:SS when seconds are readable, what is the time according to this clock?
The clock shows **6:21**
